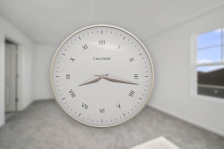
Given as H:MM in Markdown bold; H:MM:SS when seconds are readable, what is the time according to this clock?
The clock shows **8:17**
